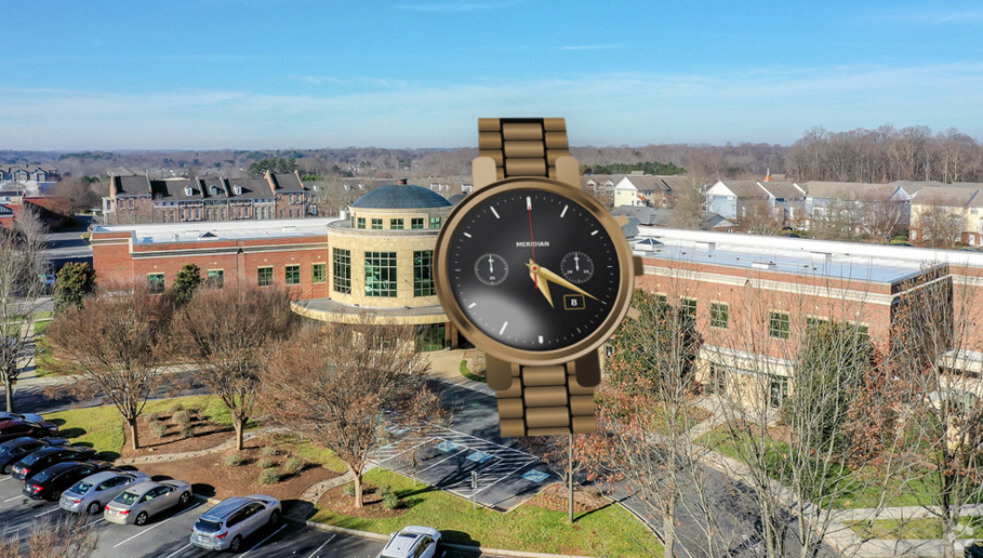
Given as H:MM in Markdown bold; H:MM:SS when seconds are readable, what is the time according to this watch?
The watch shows **5:20**
